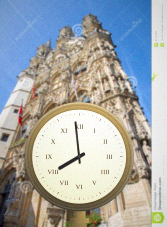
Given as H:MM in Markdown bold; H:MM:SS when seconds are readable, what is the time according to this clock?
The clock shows **7:59**
